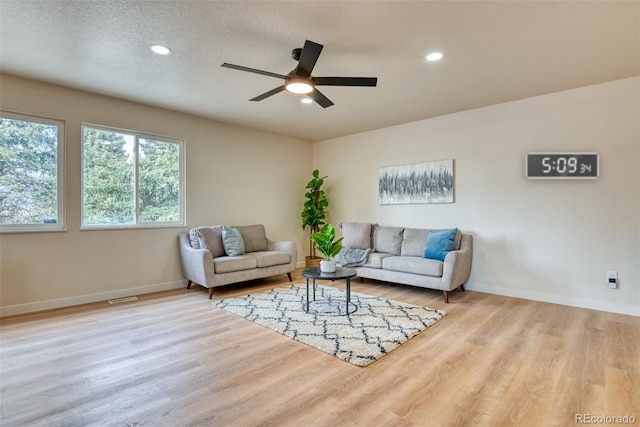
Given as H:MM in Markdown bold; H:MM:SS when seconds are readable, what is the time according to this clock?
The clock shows **5:09**
